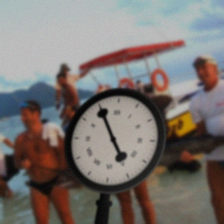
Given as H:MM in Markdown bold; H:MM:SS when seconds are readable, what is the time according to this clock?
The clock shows **4:55**
